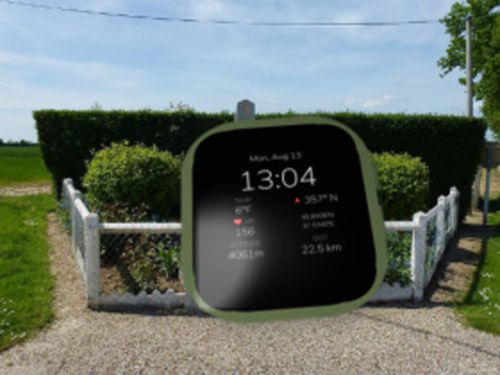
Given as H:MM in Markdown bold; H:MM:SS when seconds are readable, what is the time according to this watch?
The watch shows **13:04**
